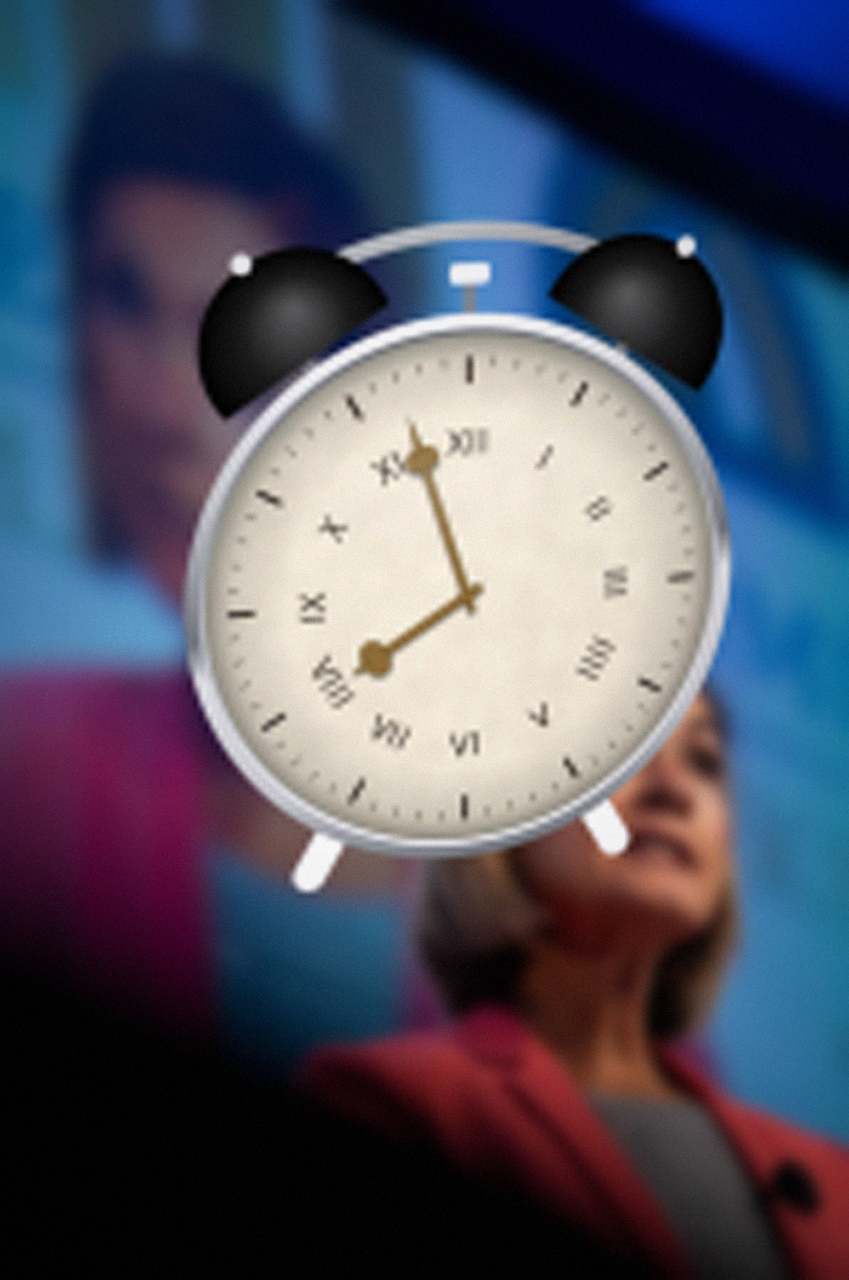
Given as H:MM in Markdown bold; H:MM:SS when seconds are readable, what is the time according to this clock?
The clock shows **7:57**
